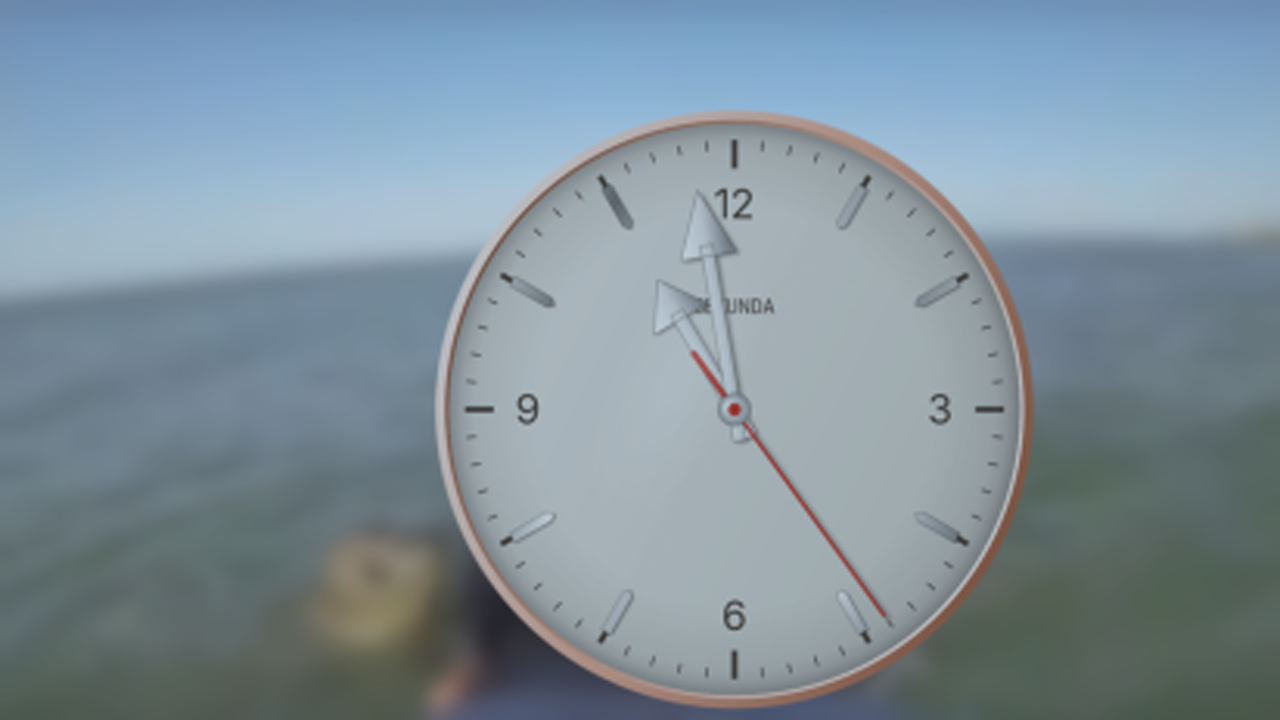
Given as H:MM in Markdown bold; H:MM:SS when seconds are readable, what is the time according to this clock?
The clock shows **10:58:24**
